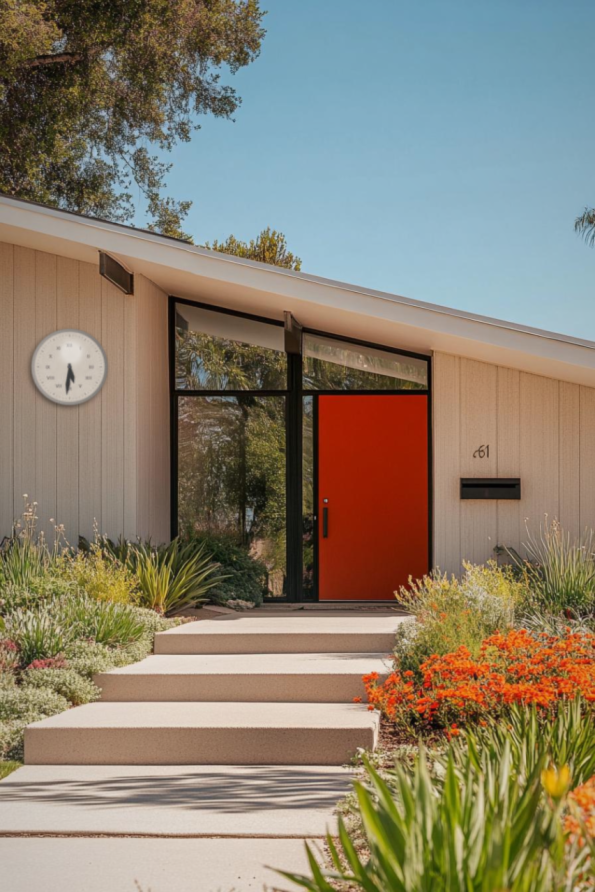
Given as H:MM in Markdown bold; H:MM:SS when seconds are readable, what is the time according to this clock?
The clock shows **5:31**
